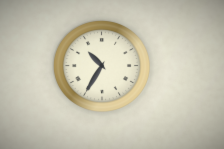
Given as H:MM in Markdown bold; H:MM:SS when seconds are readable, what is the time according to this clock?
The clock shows **10:35**
